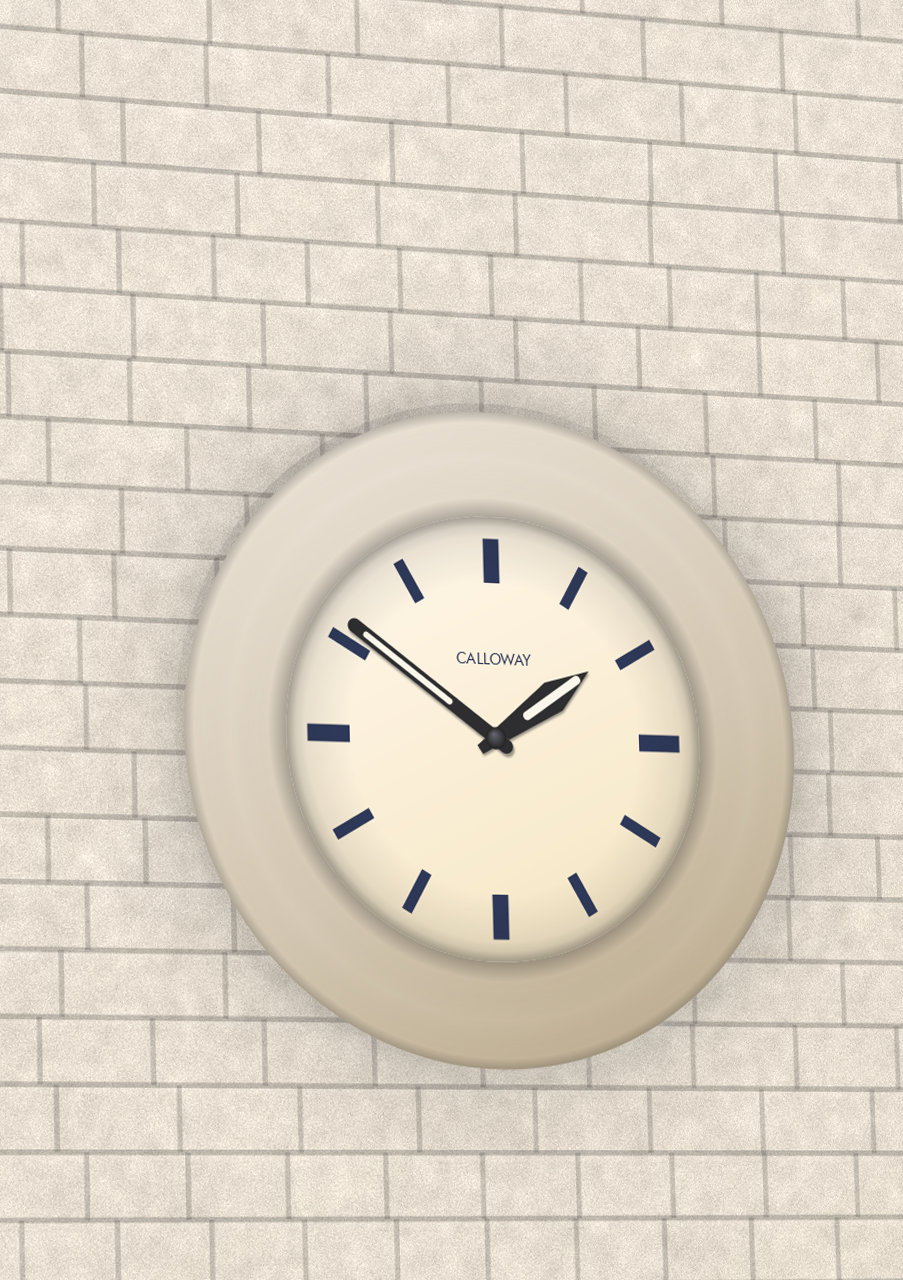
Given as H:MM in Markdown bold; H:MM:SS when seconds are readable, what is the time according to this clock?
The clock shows **1:51**
